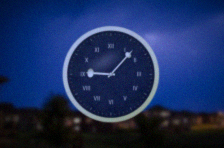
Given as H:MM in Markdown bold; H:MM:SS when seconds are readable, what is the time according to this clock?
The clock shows **9:07**
